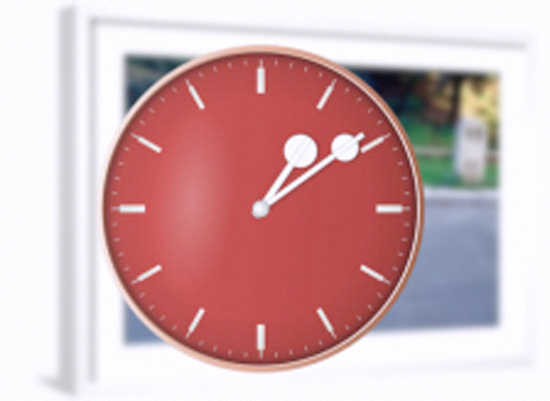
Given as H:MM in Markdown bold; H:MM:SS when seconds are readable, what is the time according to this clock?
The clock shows **1:09**
